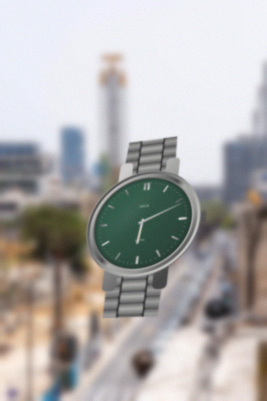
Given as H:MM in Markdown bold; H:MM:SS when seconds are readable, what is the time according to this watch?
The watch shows **6:11**
